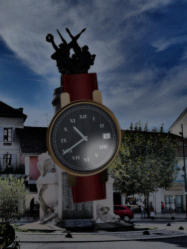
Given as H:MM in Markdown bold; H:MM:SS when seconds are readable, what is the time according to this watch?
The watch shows **10:40**
